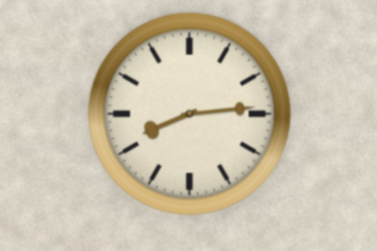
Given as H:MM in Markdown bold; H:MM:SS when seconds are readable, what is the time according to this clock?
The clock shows **8:14**
